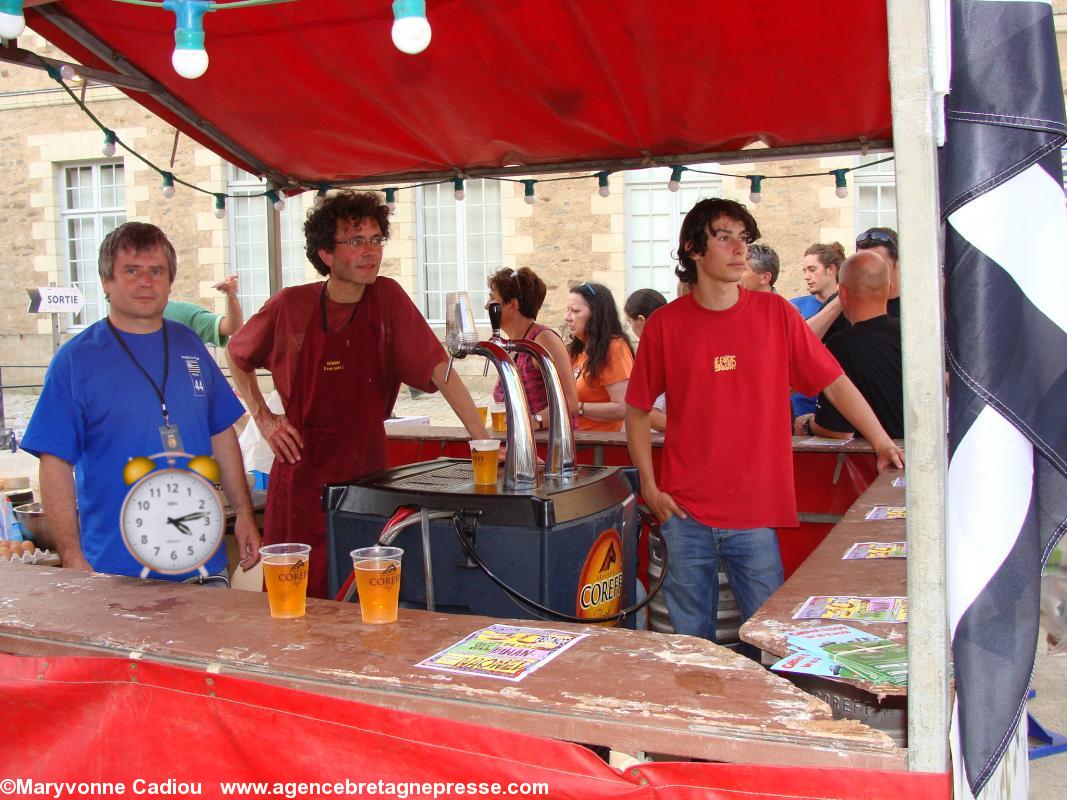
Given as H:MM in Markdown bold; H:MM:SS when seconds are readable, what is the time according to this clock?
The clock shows **4:13**
